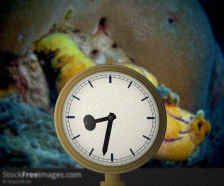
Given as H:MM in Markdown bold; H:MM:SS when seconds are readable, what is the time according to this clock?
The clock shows **8:32**
